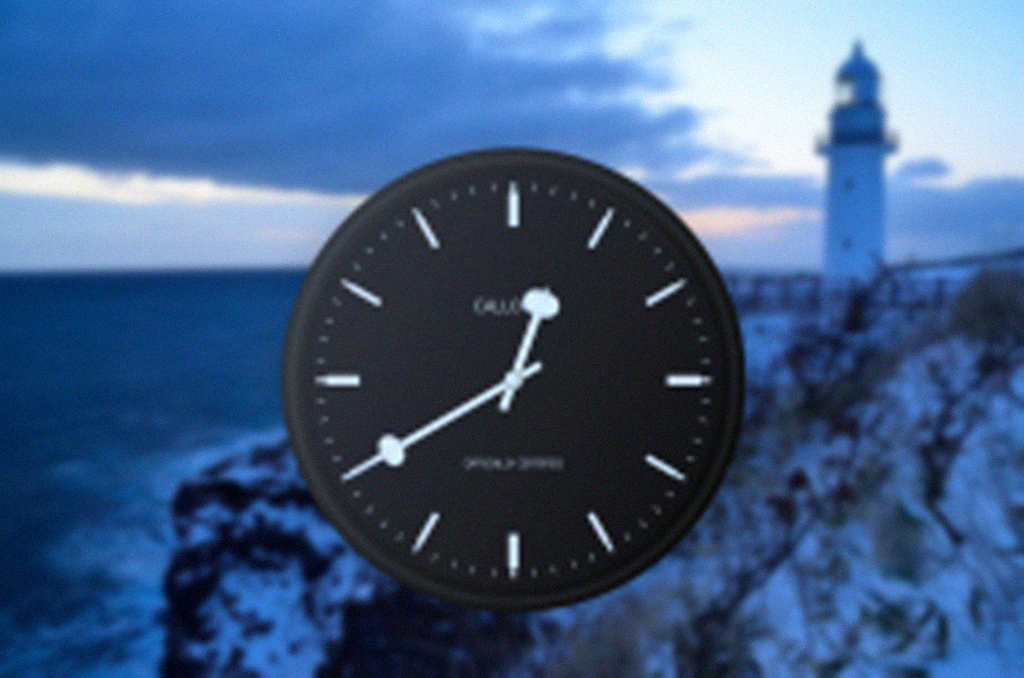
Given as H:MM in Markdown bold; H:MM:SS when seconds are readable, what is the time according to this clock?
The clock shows **12:40**
